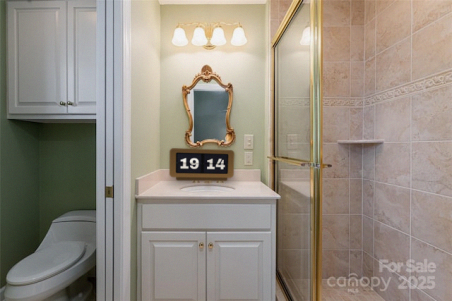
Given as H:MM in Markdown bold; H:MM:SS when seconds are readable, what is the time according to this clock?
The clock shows **19:14**
